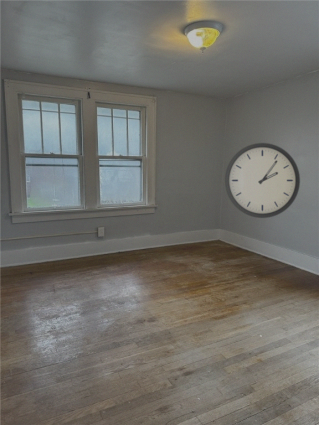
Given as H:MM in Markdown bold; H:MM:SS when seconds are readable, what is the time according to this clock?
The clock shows **2:06**
